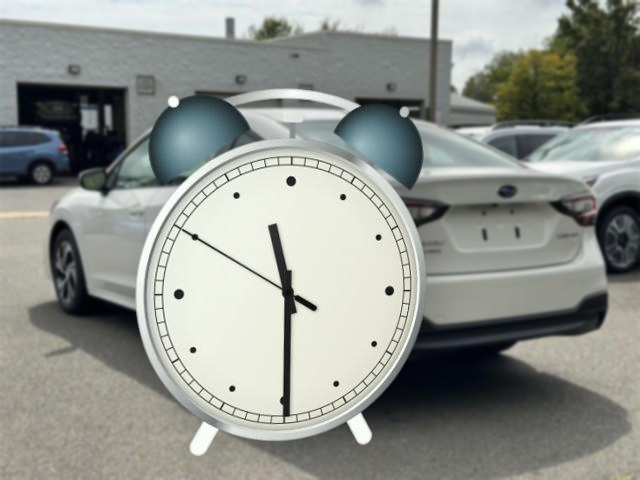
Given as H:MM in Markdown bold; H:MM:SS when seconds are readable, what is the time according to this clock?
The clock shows **11:29:50**
